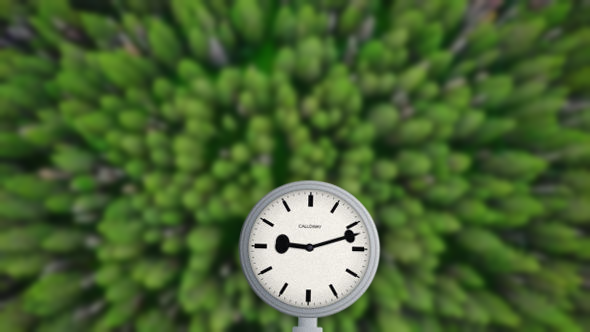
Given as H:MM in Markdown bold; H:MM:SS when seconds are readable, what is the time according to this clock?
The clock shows **9:12**
